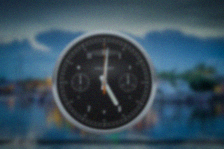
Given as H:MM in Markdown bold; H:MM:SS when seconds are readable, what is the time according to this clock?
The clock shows **5:01**
